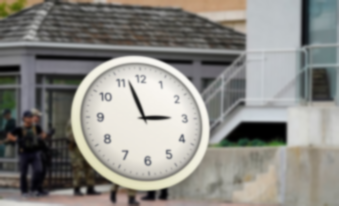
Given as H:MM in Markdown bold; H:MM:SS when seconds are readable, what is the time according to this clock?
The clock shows **2:57**
